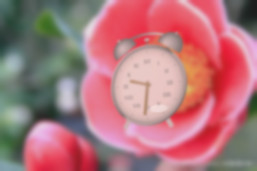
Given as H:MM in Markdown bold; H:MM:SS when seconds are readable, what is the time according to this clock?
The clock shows **9:31**
